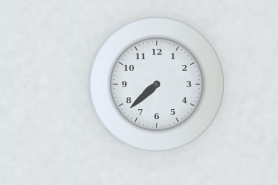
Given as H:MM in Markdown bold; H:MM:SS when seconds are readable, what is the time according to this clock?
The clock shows **7:38**
